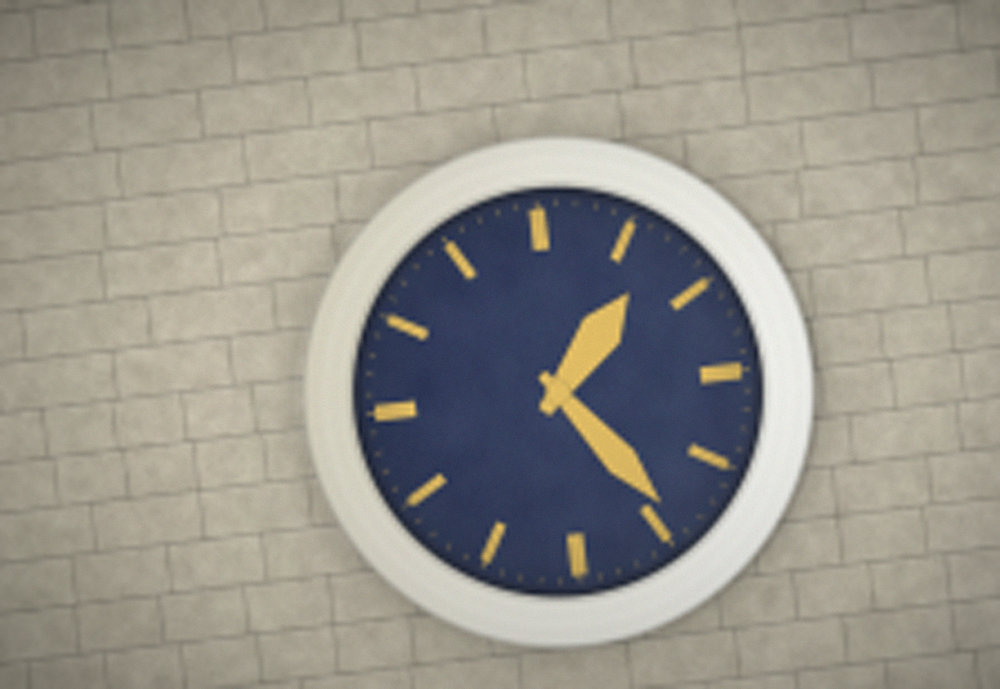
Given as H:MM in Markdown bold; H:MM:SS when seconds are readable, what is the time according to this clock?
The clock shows **1:24**
